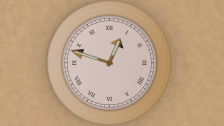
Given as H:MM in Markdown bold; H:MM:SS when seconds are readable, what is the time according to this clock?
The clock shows **12:48**
